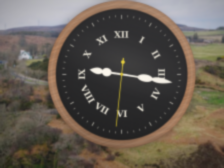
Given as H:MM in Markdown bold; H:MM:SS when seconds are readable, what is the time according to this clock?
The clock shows **9:16:31**
